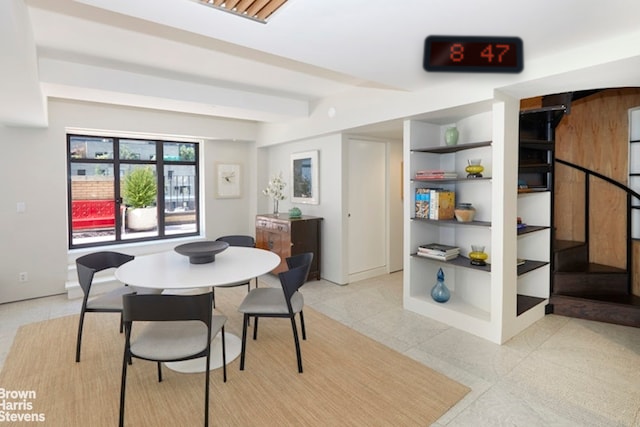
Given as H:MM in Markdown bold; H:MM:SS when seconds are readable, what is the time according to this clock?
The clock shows **8:47**
